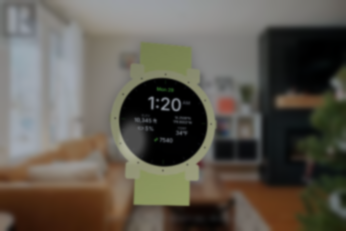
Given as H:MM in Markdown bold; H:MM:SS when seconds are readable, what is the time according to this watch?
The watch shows **1:20**
